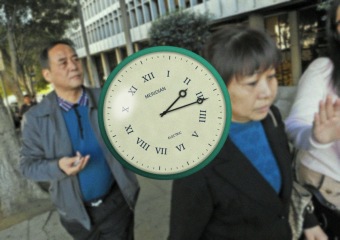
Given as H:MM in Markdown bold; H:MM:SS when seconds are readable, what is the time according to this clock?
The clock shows **2:16**
